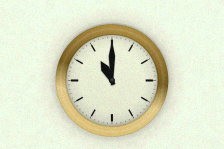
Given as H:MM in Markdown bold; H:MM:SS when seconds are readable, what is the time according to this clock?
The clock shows **11:00**
